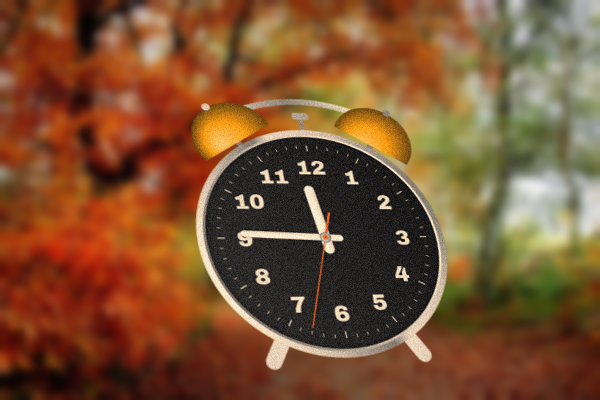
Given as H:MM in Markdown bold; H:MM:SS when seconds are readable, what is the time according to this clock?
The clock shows **11:45:33**
